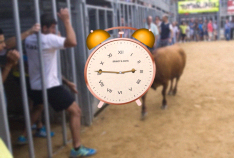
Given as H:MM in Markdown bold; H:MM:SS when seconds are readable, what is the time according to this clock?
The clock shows **2:46**
